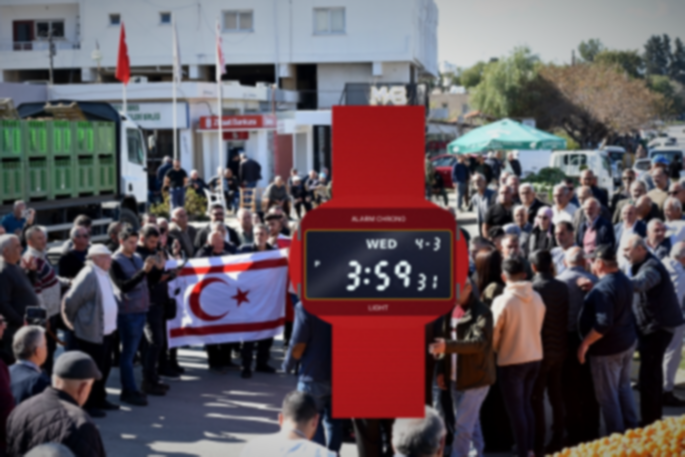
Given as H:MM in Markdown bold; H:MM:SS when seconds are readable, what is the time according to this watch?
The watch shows **3:59:31**
